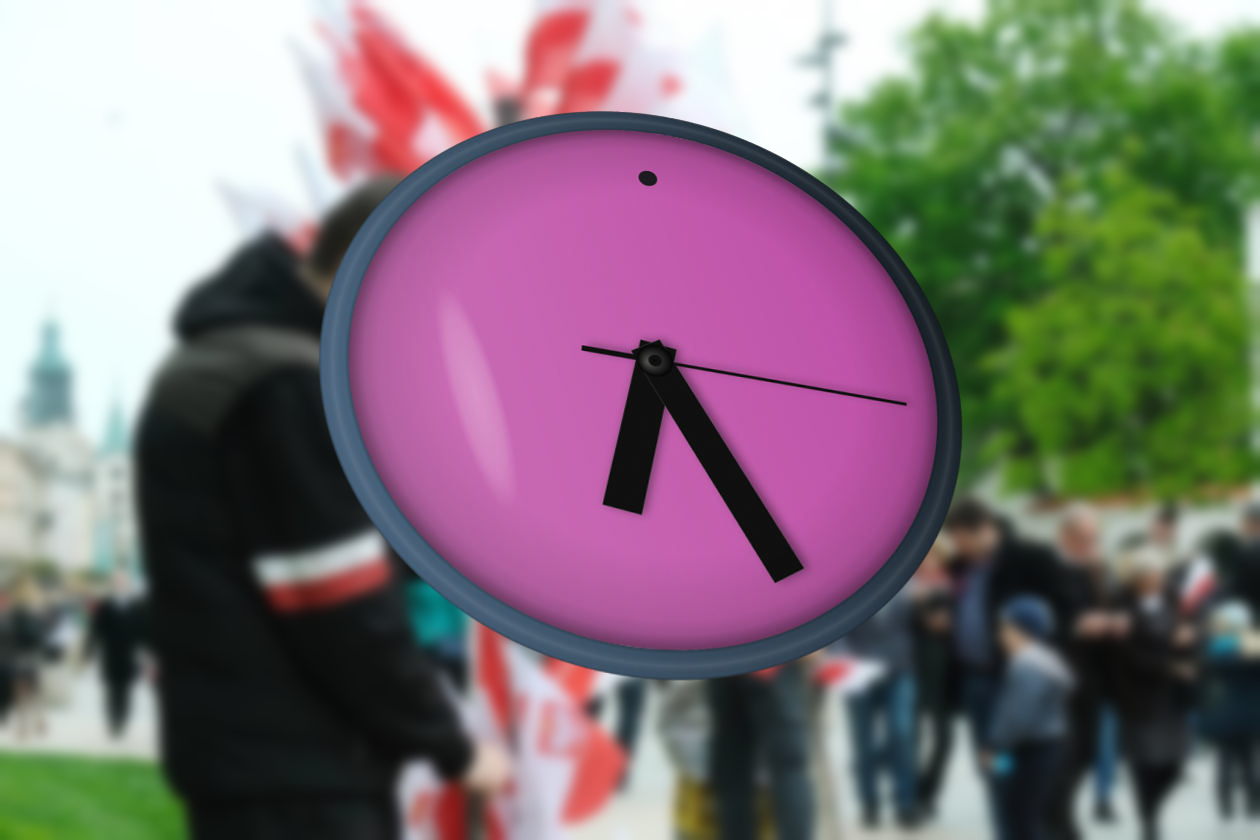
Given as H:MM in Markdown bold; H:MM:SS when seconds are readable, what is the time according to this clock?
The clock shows **6:25:16**
